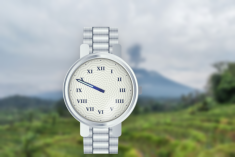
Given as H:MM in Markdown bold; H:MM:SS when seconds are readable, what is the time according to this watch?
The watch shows **9:49**
